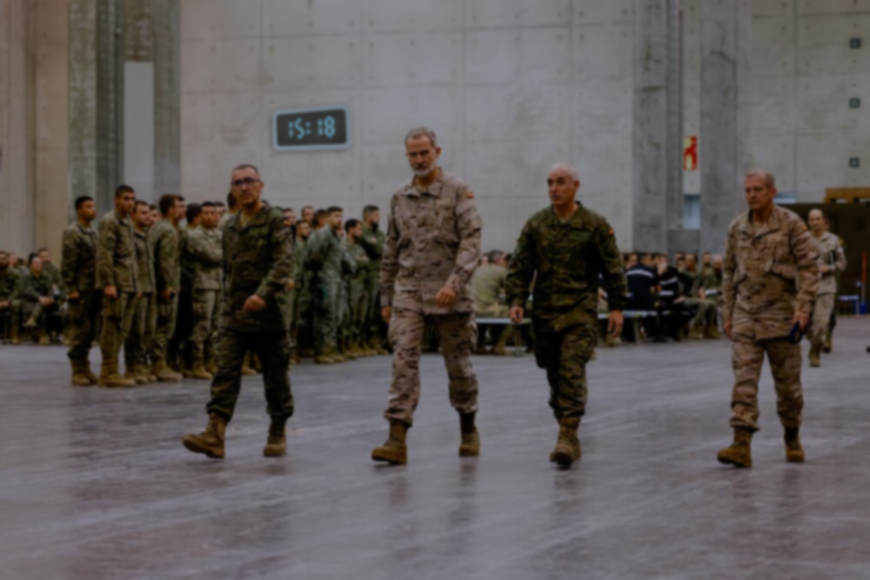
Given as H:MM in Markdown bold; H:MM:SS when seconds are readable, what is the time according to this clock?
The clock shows **15:18**
